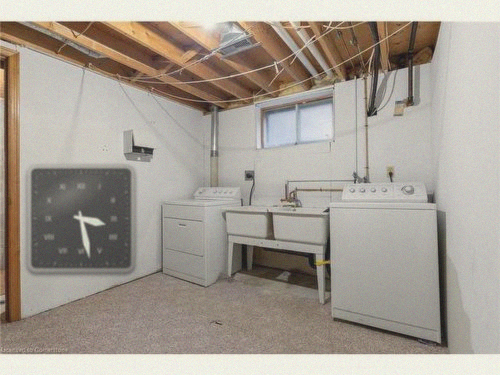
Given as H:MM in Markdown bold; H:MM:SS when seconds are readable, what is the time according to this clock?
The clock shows **3:28**
